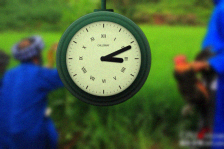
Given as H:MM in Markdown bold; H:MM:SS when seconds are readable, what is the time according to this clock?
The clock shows **3:11**
